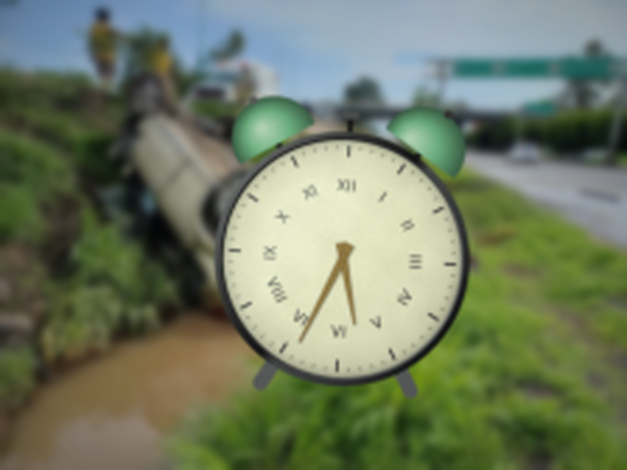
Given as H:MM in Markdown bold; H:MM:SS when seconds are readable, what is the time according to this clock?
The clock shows **5:34**
